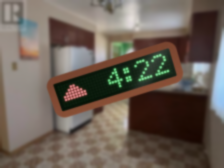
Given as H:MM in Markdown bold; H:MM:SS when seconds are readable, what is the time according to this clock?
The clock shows **4:22**
